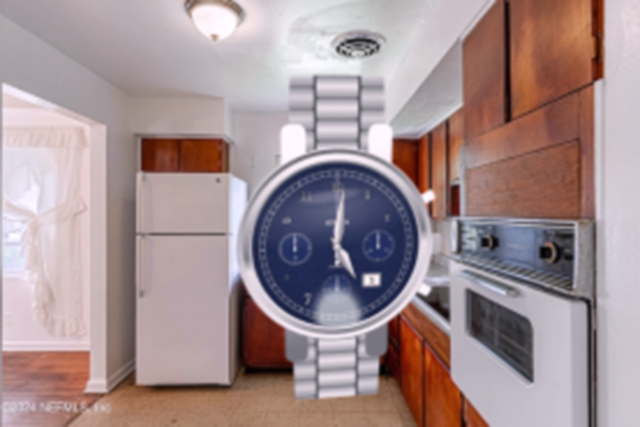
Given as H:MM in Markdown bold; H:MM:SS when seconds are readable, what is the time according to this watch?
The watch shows **5:01**
